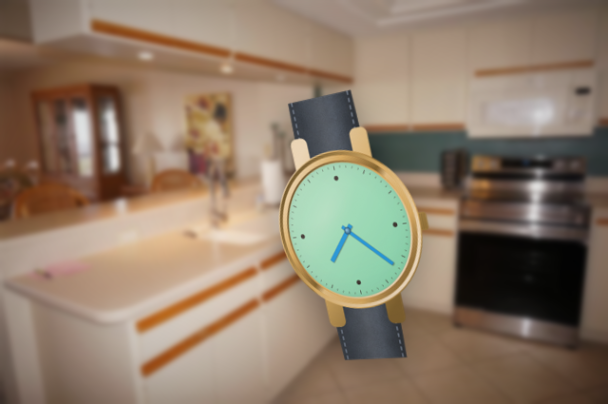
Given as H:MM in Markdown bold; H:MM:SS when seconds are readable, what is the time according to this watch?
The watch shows **7:22**
